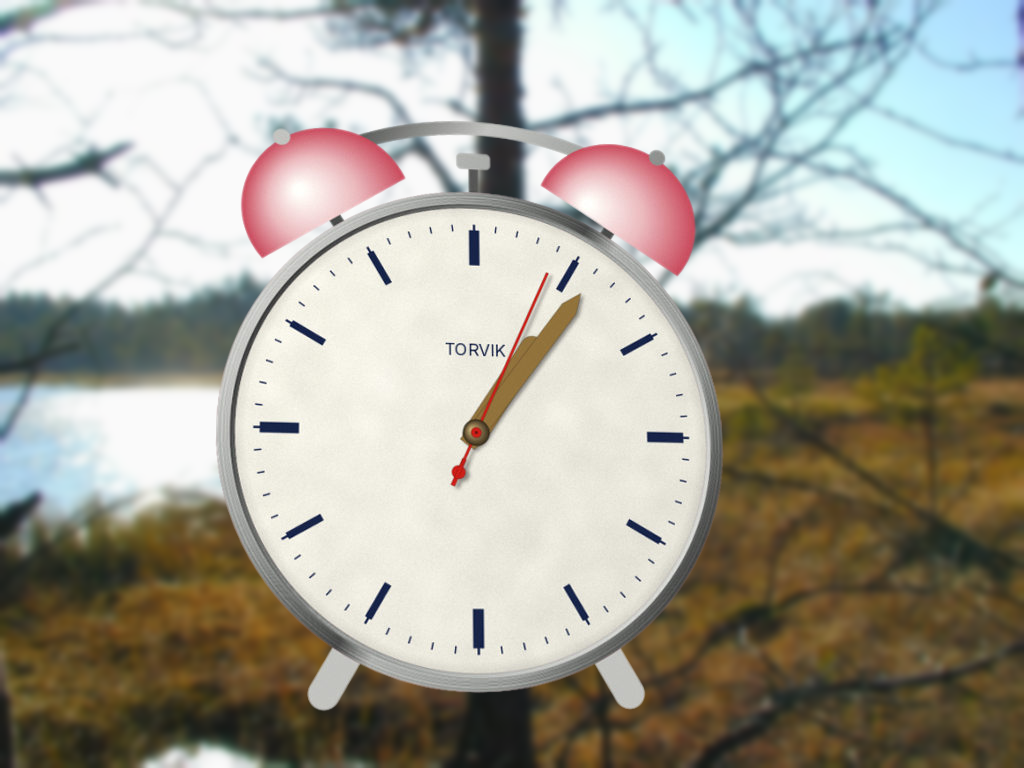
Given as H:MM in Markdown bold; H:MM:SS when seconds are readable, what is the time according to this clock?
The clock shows **1:06:04**
